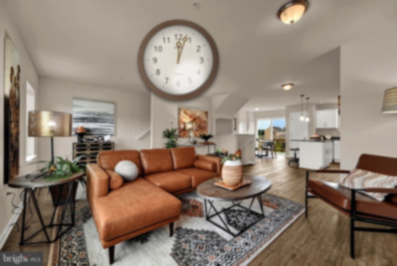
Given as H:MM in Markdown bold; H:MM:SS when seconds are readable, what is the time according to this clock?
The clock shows **12:03**
